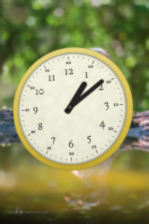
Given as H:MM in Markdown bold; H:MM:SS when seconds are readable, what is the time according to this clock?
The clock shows **1:09**
